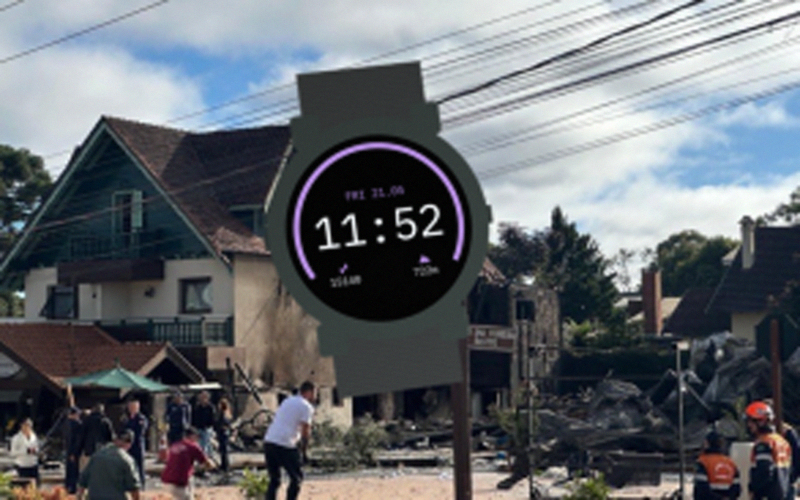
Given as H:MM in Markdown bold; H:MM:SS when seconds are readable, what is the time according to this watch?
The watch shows **11:52**
